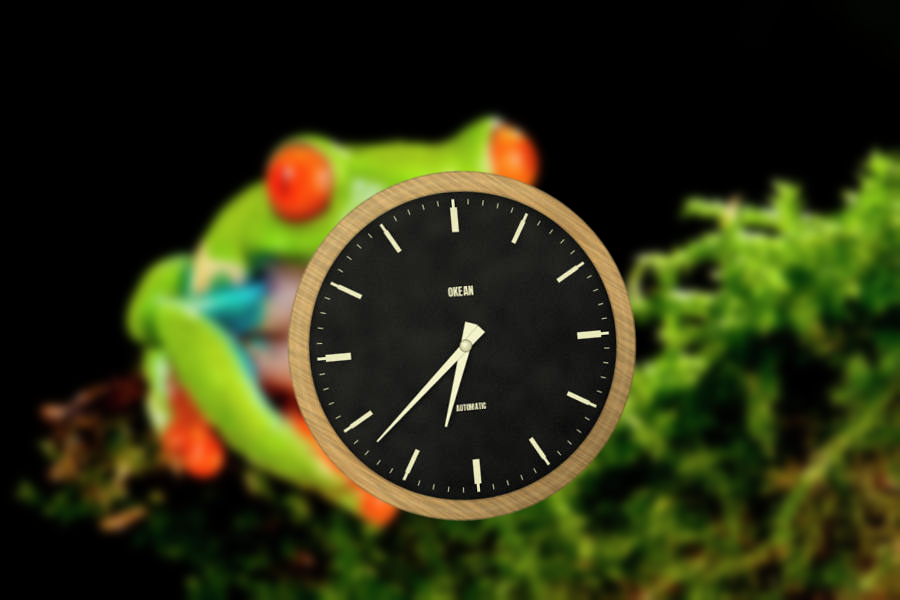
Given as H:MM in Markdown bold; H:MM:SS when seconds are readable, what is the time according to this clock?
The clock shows **6:38**
